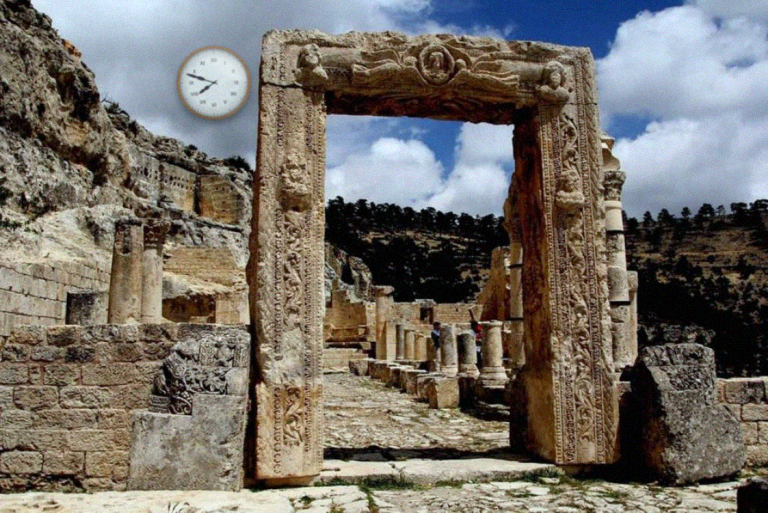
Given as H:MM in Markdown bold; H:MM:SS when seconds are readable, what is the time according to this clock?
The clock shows **7:48**
